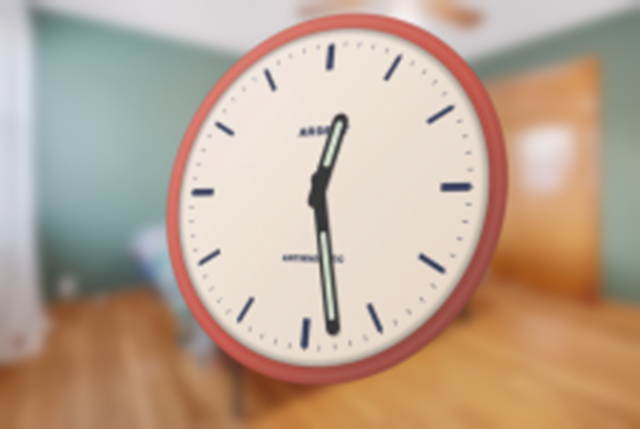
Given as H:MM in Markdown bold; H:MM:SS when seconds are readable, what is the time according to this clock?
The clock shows **12:28**
